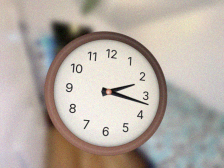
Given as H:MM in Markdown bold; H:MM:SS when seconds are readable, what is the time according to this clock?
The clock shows **2:17**
